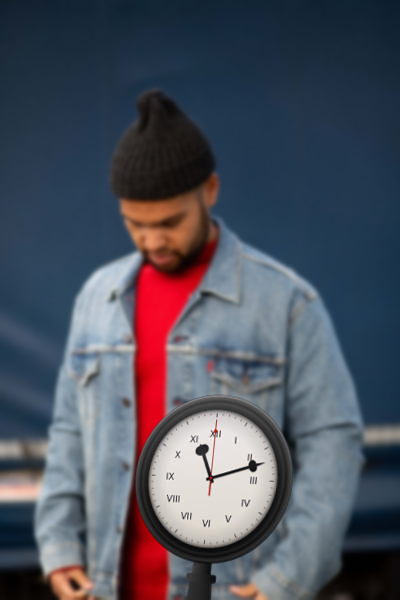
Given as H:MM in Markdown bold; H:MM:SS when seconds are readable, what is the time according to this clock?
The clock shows **11:12:00**
